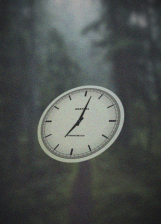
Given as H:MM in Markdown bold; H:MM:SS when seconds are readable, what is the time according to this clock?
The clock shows **7:02**
